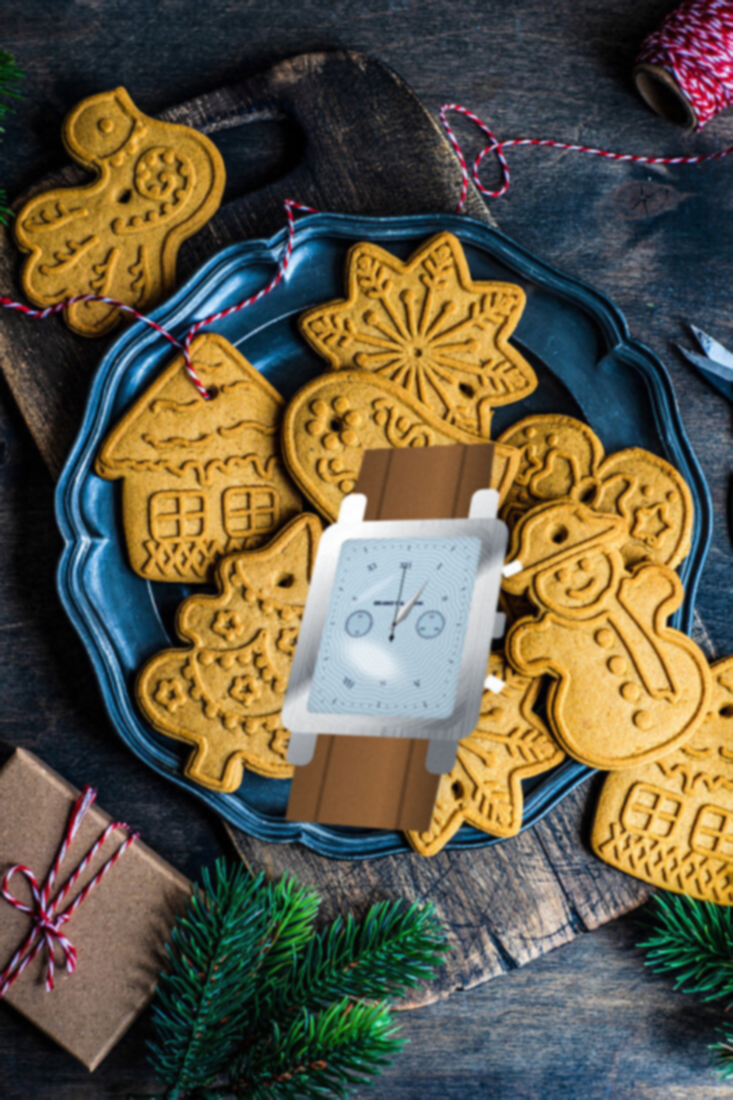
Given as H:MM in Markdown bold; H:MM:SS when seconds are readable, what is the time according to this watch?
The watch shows **1:05**
